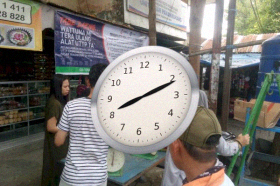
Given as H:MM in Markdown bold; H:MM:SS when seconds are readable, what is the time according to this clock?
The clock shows **8:11**
